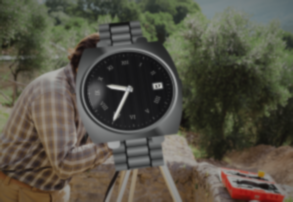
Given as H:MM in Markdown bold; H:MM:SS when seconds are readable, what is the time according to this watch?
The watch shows **9:35**
